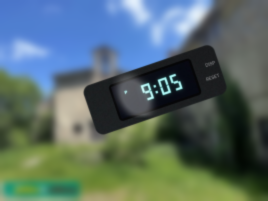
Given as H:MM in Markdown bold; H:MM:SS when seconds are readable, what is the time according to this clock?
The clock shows **9:05**
